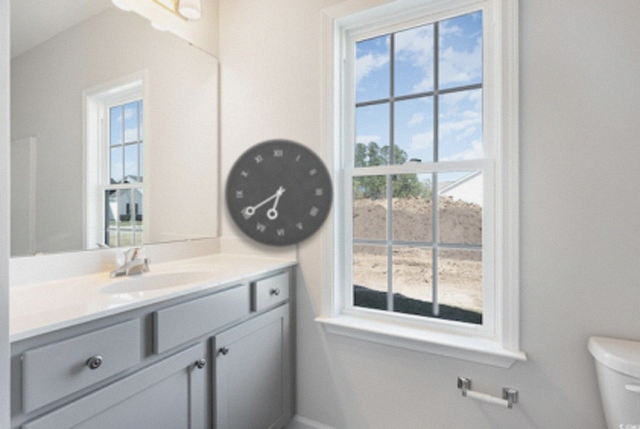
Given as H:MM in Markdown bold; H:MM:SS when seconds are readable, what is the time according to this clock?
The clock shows **6:40**
